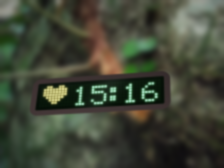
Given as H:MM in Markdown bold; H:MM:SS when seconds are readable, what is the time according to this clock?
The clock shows **15:16**
